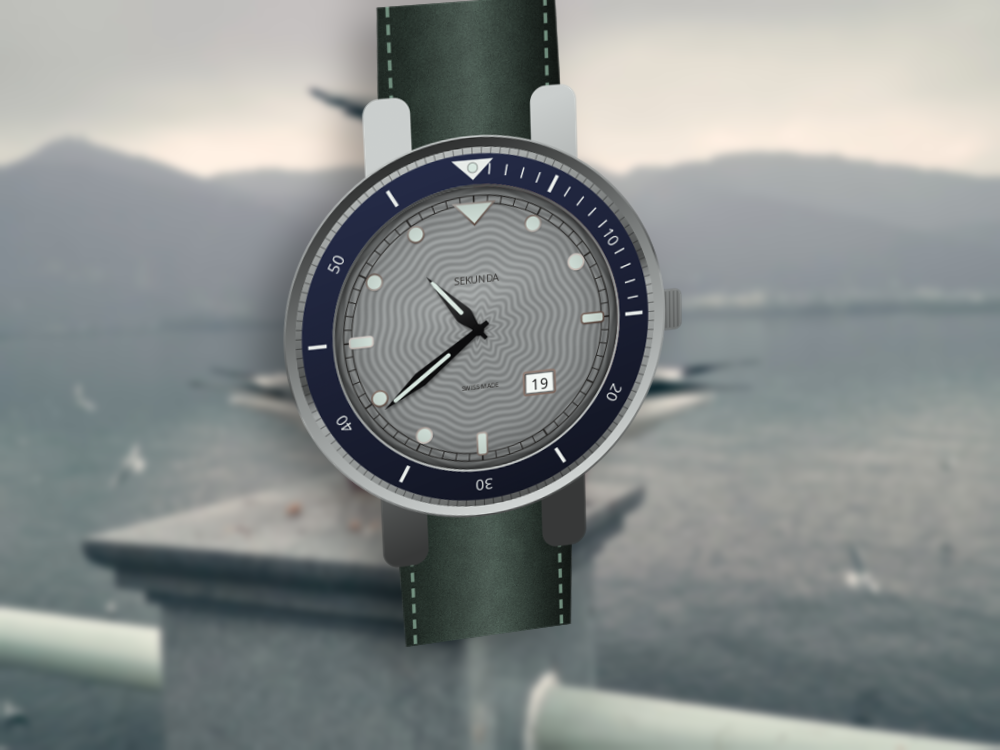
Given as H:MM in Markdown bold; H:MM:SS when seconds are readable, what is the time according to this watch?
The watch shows **10:39**
